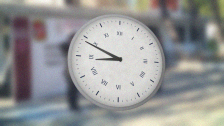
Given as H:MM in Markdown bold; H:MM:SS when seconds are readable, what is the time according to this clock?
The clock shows **8:49**
